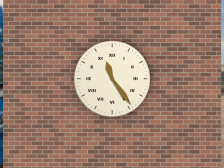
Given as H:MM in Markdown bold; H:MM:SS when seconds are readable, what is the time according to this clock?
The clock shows **11:24**
